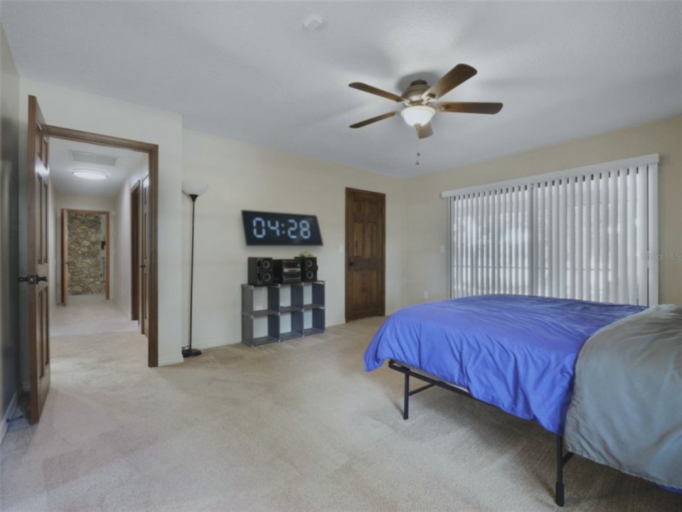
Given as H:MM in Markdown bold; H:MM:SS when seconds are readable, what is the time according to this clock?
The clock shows **4:28**
